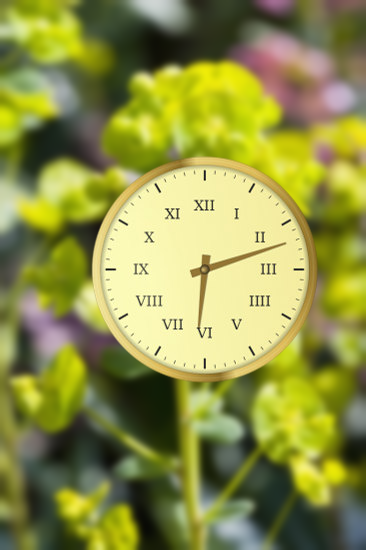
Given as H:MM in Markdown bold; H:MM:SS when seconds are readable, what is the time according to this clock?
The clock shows **6:12**
